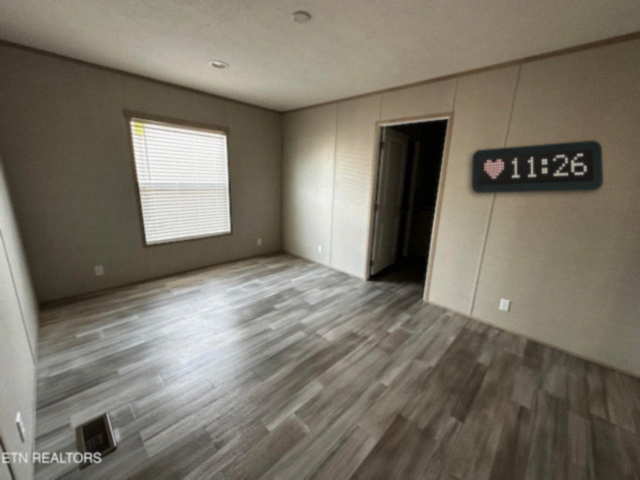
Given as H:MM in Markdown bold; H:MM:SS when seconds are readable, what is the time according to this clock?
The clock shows **11:26**
